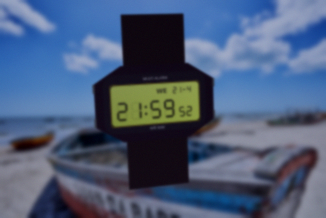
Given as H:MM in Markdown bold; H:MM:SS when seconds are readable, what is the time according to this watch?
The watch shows **21:59**
